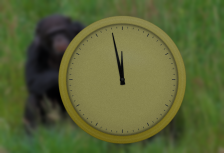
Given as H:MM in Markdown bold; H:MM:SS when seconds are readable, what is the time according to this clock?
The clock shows **11:58**
